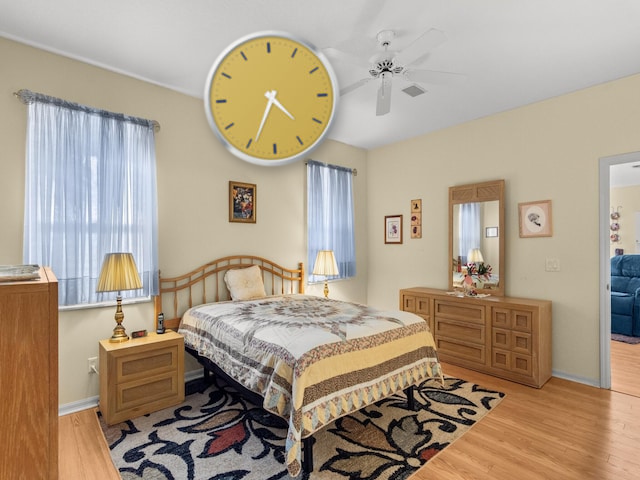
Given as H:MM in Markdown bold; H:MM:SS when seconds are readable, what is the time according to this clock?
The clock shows **4:34**
